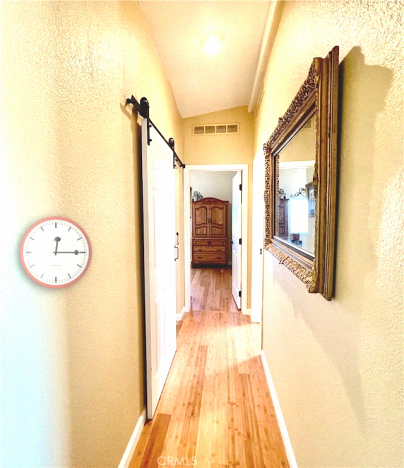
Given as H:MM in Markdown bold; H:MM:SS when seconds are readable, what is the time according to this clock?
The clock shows **12:15**
